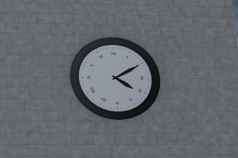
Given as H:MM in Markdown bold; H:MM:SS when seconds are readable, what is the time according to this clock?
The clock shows **4:10**
